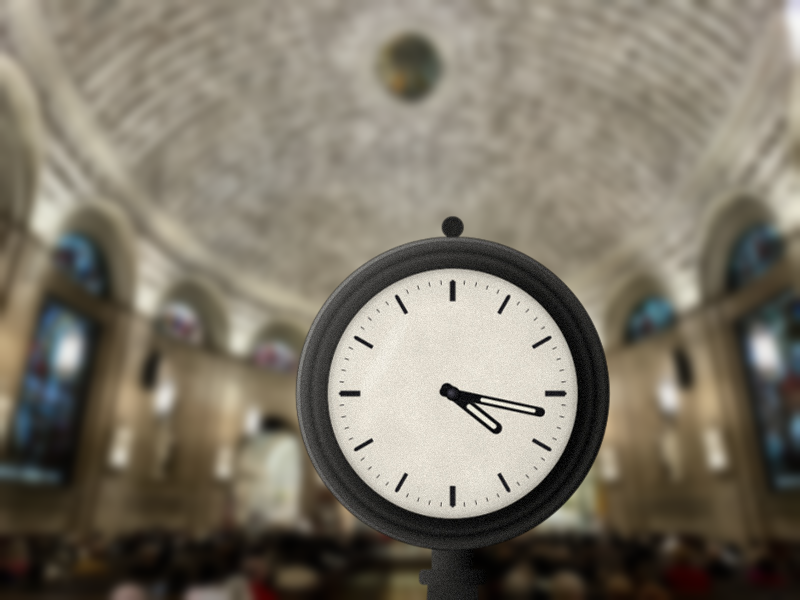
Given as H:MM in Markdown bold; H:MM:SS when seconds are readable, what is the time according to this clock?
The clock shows **4:17**
